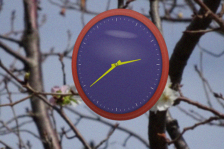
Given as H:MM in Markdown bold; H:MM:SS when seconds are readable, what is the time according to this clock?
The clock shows **2:39**
